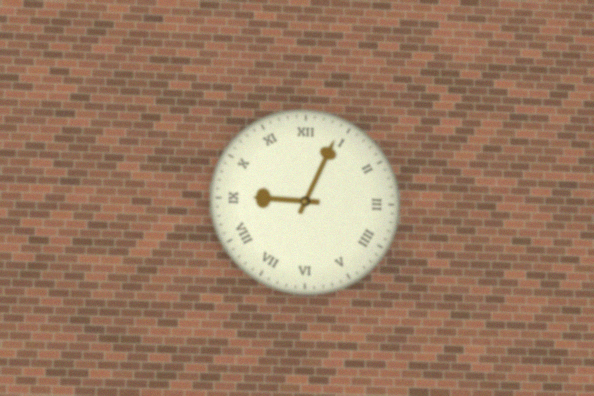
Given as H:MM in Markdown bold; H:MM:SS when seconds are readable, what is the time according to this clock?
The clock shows **9:04**
